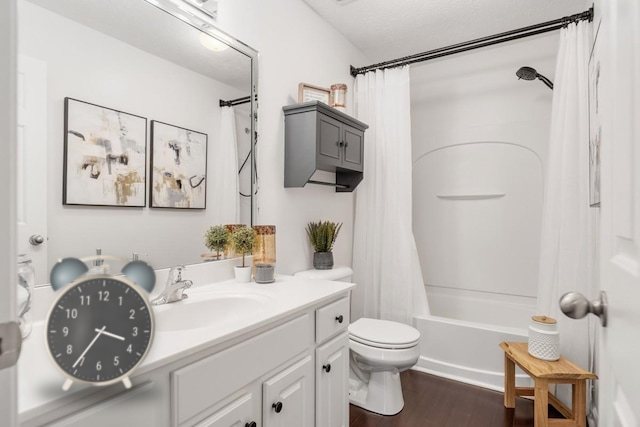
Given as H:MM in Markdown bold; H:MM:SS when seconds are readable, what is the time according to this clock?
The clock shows **3:36**
